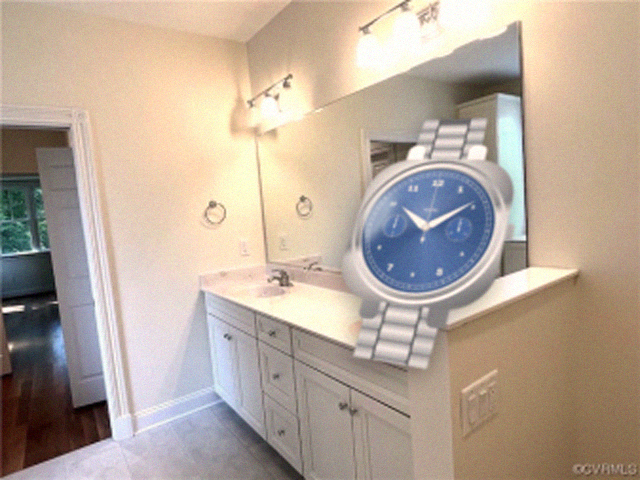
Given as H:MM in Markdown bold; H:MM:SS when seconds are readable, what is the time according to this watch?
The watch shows **10:09**
